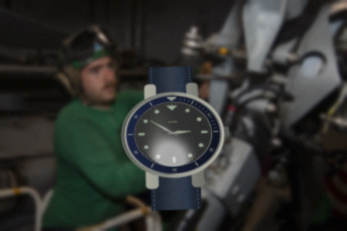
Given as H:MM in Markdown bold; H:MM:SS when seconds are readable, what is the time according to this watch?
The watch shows **2:51**
